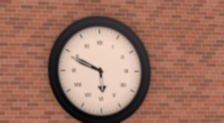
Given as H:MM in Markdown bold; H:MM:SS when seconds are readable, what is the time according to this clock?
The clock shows **5:49**
